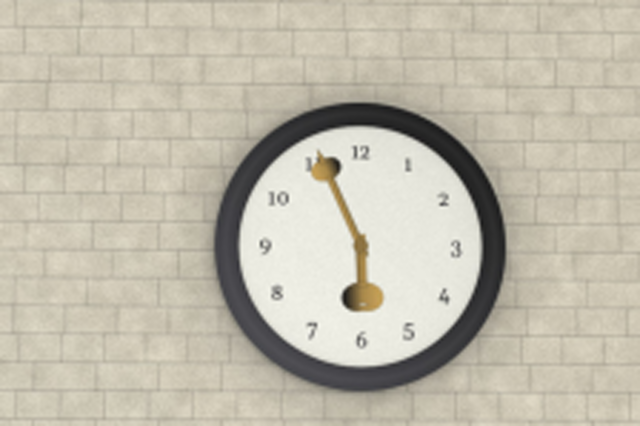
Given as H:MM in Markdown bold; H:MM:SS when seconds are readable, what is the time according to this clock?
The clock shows **5:56**
